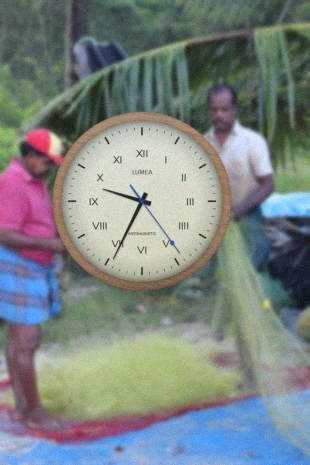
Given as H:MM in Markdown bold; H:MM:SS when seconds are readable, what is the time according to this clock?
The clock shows **9:34:24**
